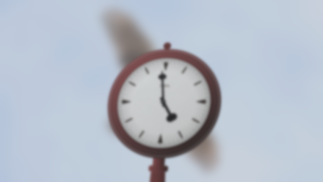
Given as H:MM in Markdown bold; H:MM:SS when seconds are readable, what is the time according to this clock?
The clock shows **4:59**
